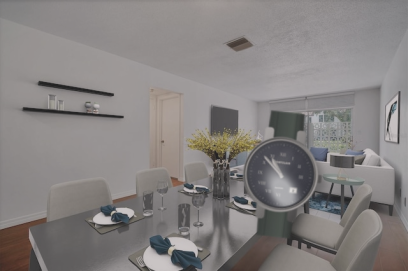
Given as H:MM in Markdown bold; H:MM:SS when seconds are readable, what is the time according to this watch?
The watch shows **10:52**
